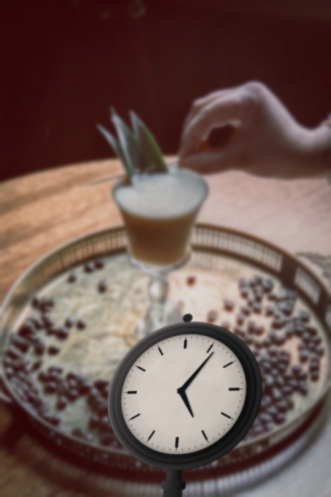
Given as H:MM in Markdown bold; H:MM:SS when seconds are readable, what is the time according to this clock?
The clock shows **5:06**
